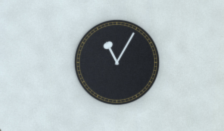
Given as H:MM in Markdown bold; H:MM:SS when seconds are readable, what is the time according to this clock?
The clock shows **11:05**
